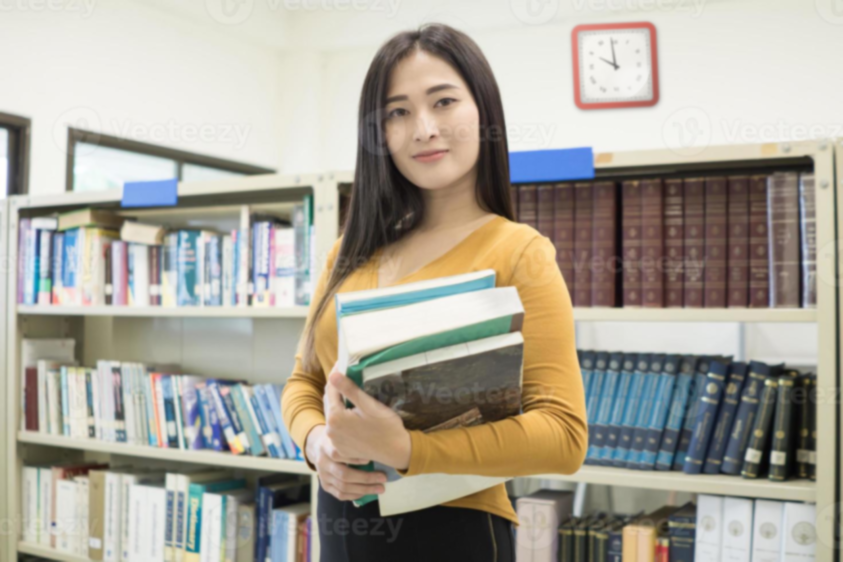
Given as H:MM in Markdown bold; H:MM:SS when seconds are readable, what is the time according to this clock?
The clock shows **9:59**
